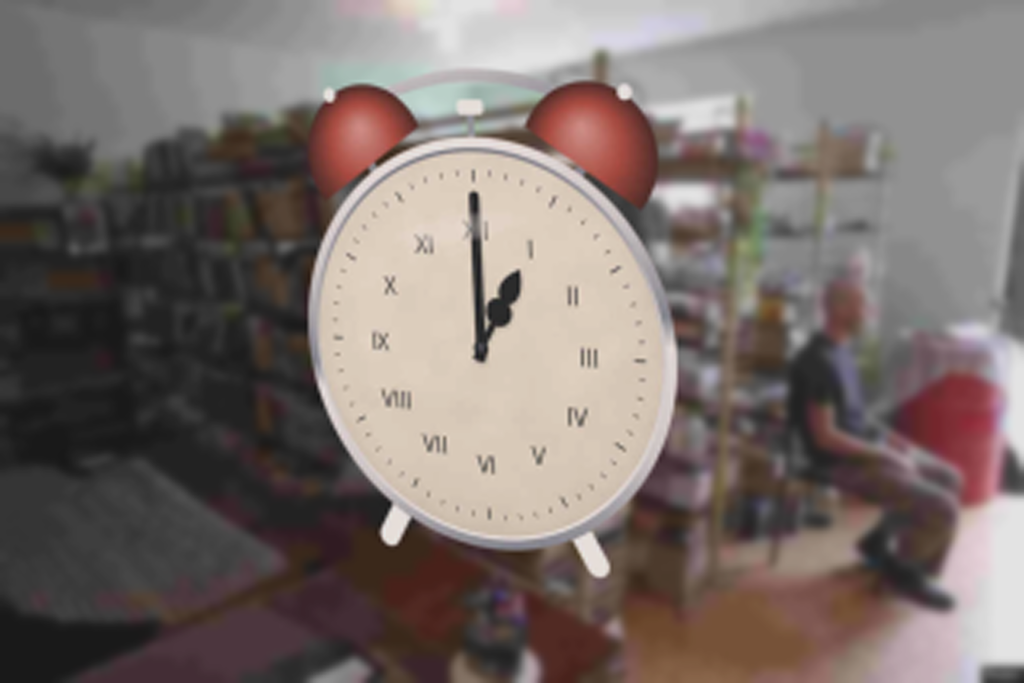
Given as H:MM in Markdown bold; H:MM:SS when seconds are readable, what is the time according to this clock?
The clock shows **1:00**
